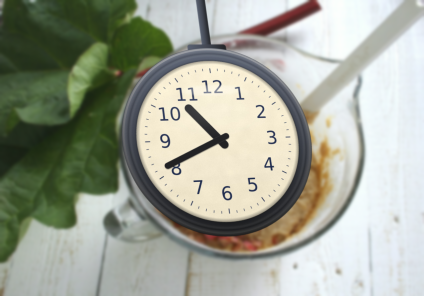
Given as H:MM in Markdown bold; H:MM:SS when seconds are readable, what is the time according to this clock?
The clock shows **10:41**
